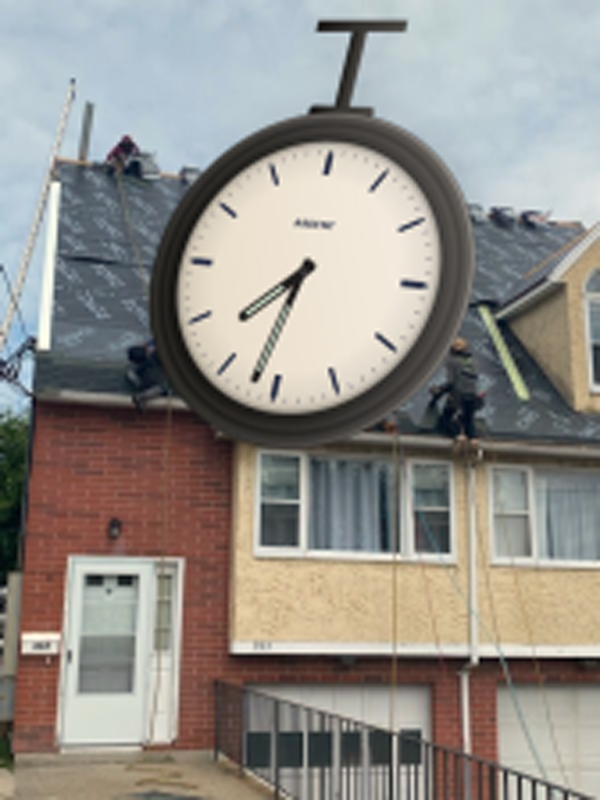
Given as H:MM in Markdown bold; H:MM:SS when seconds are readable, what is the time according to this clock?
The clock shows **7:32**
